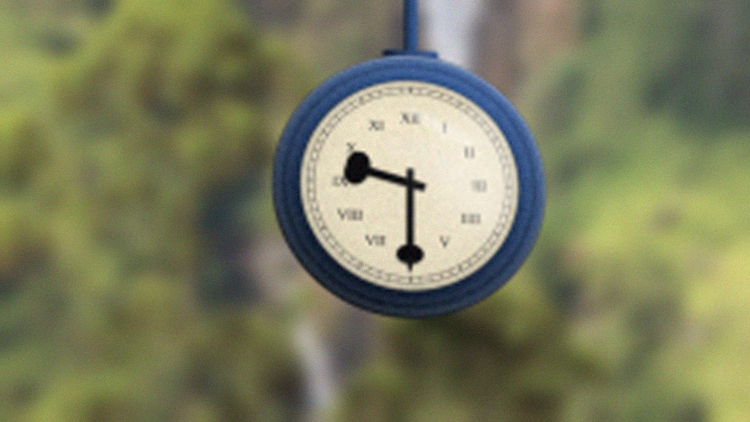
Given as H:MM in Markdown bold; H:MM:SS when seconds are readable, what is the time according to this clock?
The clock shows **9:30**
